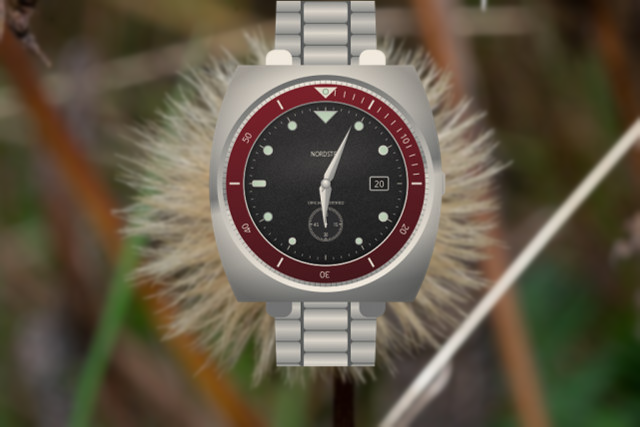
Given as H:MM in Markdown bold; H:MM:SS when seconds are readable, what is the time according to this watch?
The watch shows **6:04**
